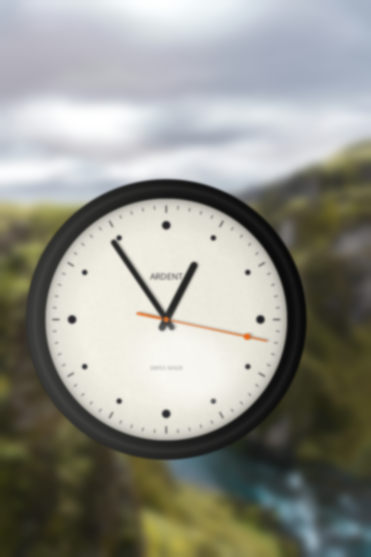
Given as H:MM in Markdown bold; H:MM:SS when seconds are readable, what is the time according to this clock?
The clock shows **12:54:17**
